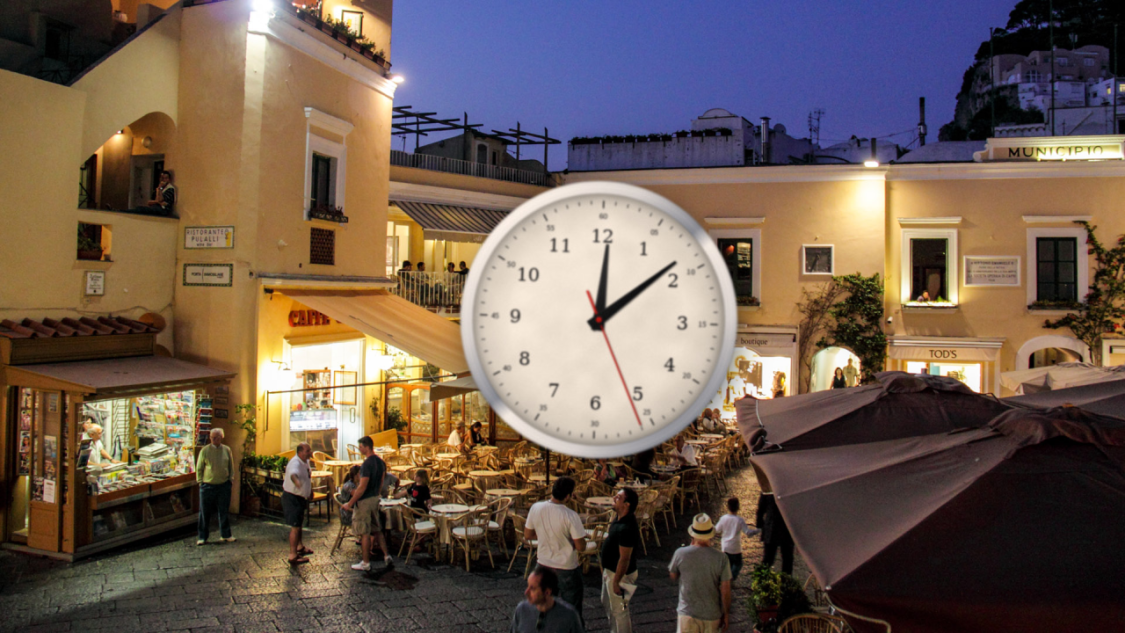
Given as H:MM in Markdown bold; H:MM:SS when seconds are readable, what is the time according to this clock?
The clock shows **12:08:26**
